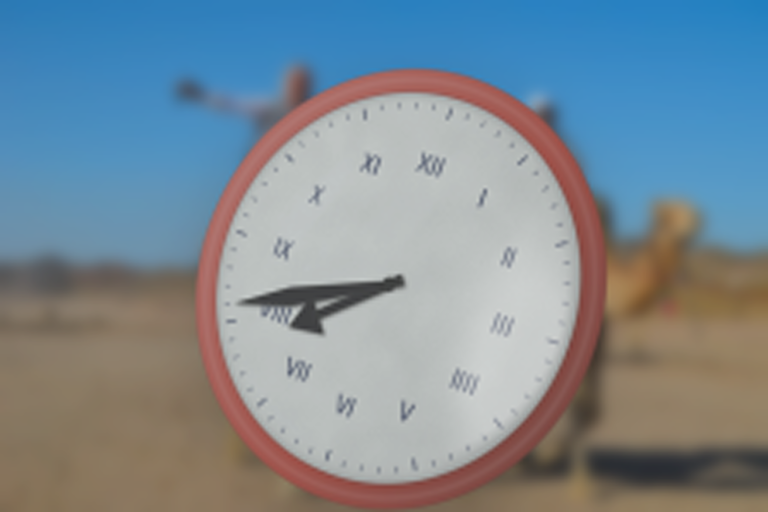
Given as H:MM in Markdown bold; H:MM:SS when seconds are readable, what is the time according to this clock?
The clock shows **7:41**
